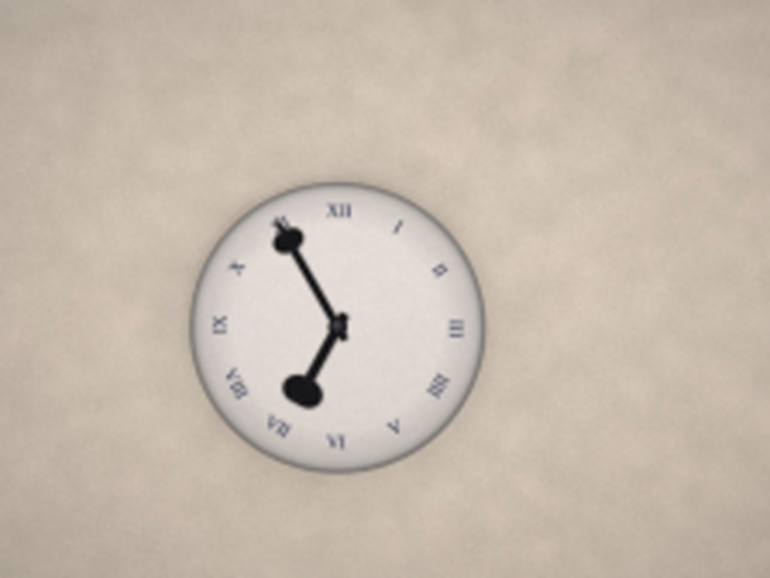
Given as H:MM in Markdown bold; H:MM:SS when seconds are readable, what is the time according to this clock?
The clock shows **6:55**
